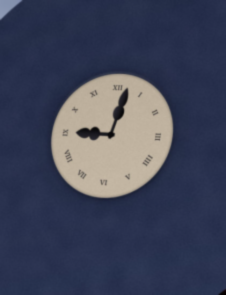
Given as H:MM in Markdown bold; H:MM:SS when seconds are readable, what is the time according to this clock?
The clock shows **9:02**
